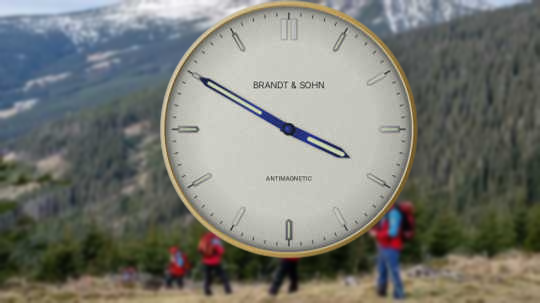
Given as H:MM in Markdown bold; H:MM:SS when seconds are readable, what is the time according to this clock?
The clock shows **3:50**
